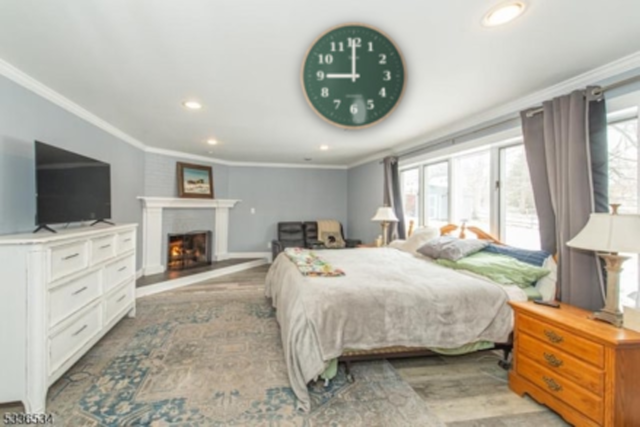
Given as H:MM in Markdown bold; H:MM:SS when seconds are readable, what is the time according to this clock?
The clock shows **9:00**
